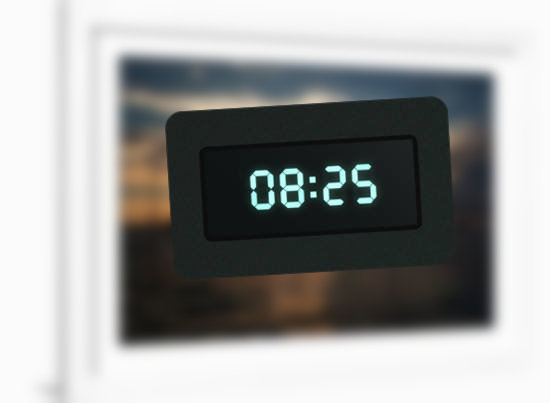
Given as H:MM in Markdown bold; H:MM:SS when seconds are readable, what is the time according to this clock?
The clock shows **8:25**
